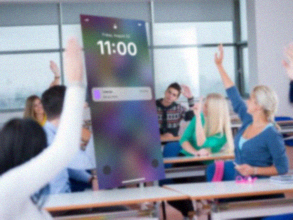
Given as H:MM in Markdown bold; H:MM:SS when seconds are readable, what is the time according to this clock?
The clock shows **11:00**
